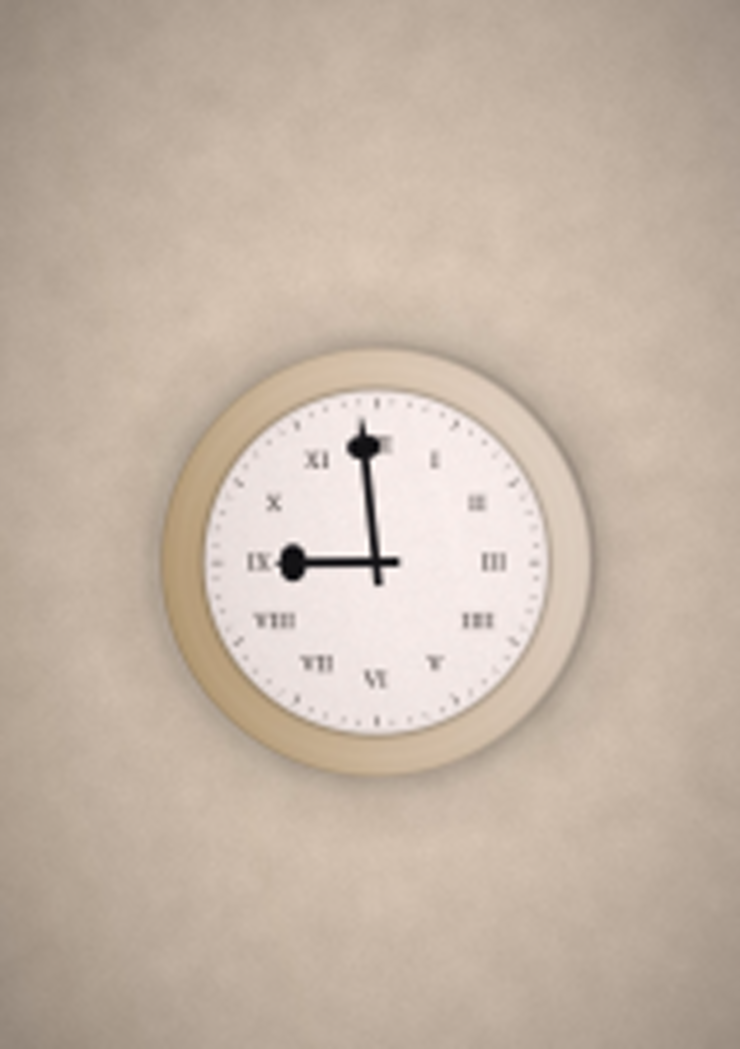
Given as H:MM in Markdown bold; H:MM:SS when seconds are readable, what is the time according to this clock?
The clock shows **8:59**
